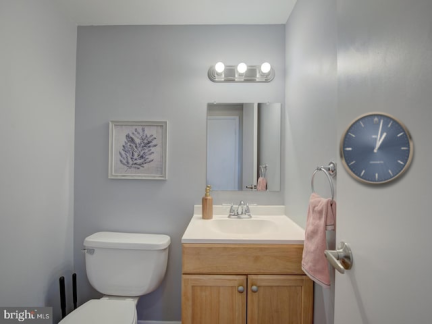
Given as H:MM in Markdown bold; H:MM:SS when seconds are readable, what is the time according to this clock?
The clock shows **1:02**
